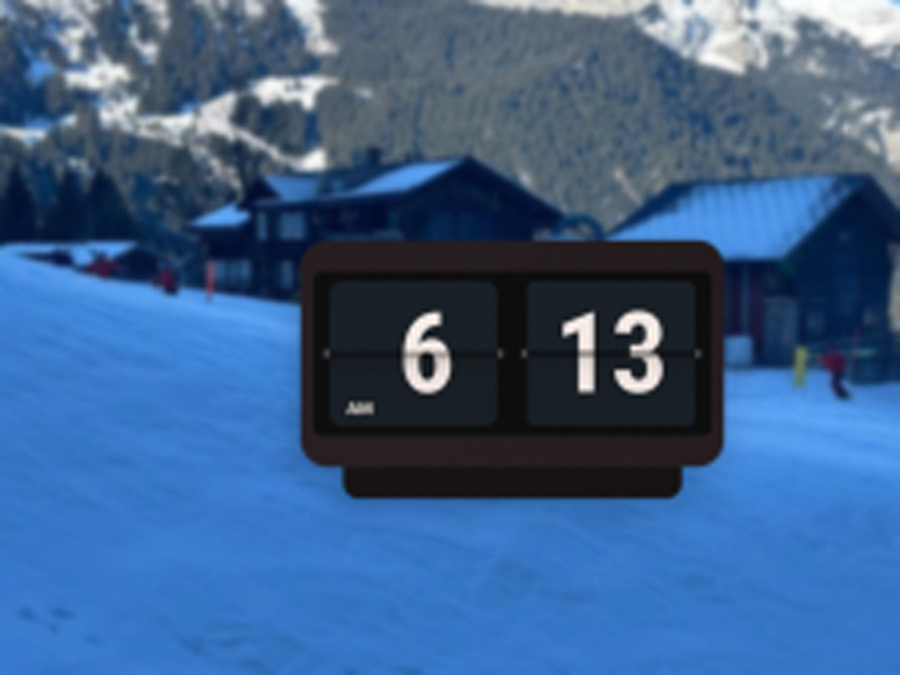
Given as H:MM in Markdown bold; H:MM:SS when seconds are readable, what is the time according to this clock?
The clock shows **6:13**
